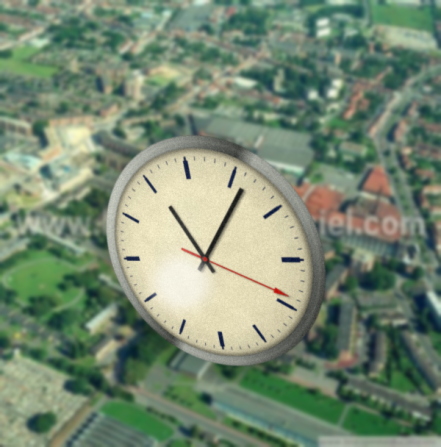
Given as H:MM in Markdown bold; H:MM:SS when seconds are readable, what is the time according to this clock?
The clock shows **11:06:19**
